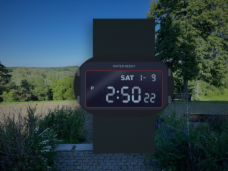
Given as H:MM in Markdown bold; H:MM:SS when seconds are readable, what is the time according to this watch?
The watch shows **2:50:22**
